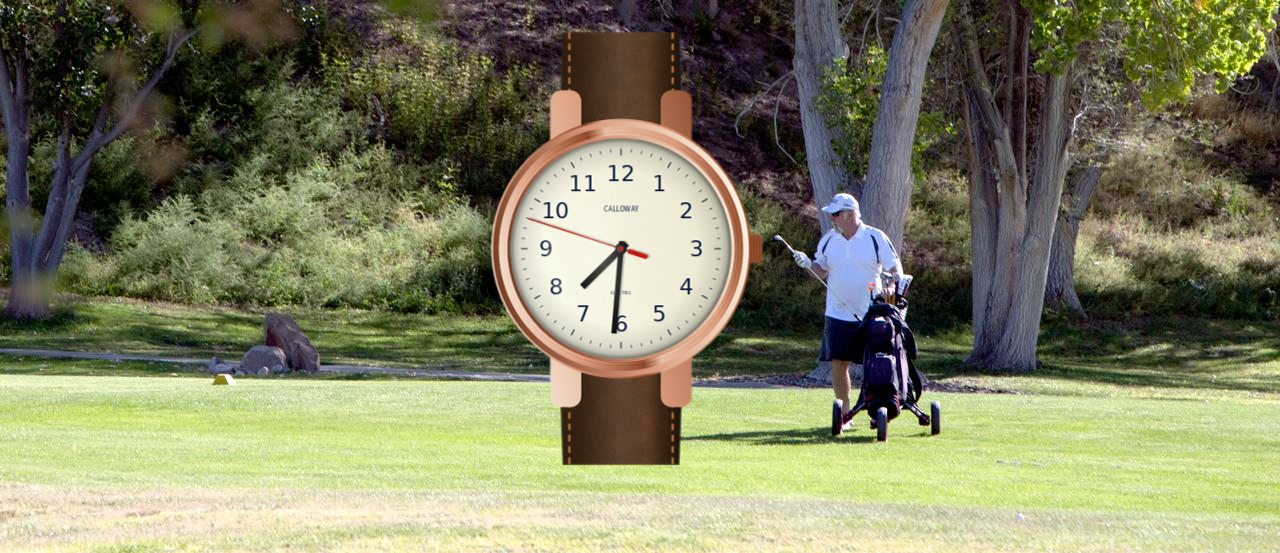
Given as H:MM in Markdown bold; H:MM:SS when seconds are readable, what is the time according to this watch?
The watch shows **7:30:48**
